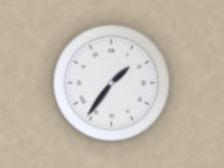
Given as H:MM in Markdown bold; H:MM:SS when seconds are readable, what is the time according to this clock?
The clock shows **1:36**
